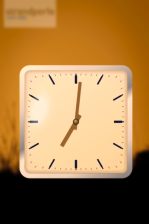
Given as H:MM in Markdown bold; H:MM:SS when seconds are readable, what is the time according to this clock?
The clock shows **7:01**
